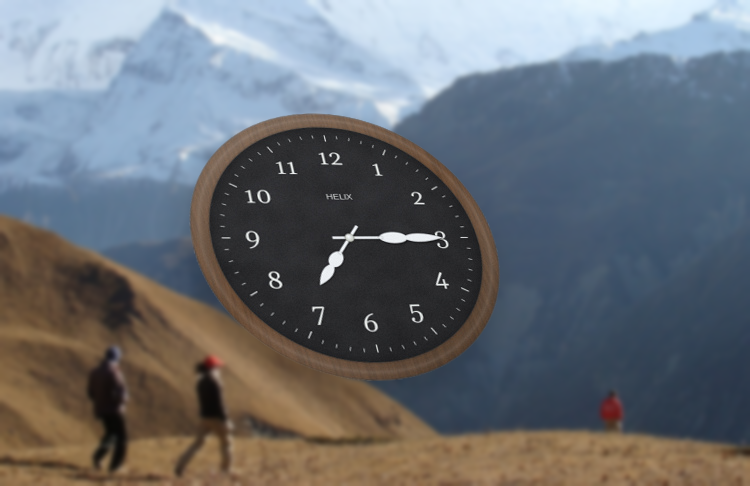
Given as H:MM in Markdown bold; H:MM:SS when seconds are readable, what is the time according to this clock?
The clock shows **7:15**
